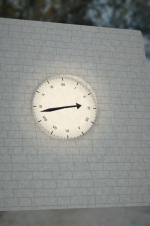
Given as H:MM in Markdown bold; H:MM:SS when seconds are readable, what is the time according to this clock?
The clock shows **2:43**
